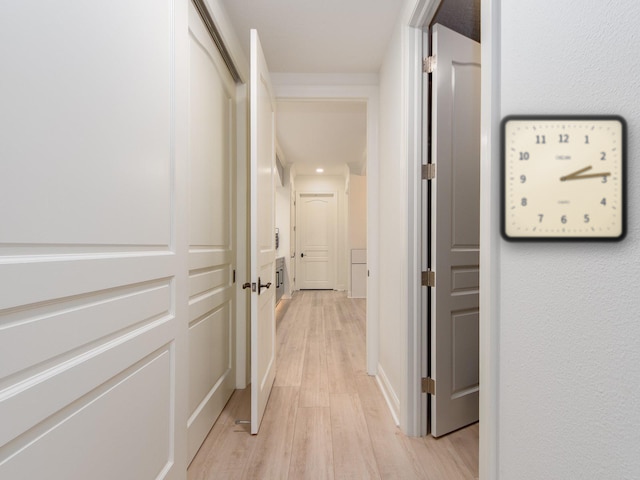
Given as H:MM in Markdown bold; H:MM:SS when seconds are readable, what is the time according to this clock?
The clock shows **2:14**
